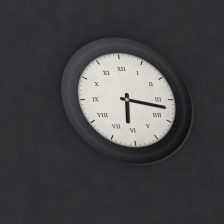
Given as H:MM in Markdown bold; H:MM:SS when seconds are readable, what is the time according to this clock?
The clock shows **6:17**
